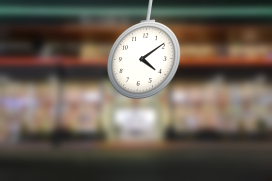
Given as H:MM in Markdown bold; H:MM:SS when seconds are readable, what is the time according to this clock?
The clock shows **4:09**
